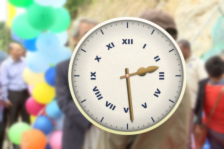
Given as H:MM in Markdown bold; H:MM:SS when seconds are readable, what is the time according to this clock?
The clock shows **2:29**
